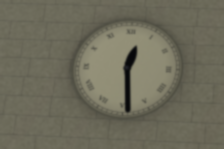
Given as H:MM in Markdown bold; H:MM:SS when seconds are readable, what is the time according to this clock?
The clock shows **12:29**
